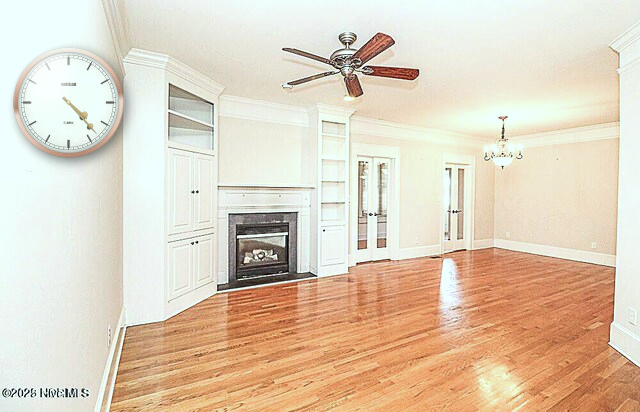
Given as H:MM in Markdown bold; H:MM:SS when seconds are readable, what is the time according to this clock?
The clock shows **4:23**
